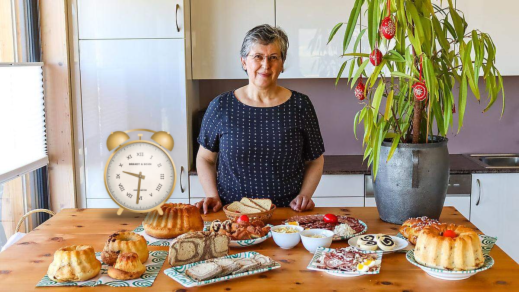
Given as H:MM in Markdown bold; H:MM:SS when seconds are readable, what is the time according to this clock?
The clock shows **9:31**
